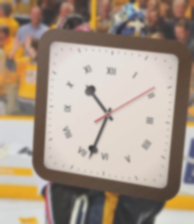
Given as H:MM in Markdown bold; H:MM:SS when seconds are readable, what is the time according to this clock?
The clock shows **10:33:09**
